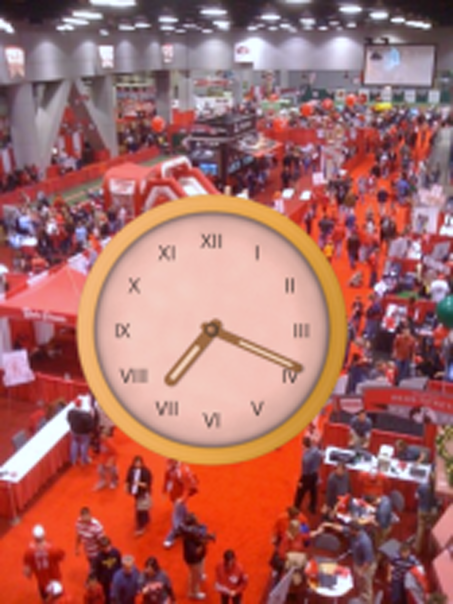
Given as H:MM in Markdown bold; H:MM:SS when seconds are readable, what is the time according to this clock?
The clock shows **7:19**
